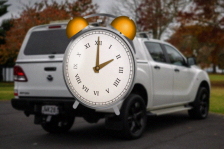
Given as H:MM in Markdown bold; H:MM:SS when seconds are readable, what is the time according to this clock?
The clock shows **2:00**
